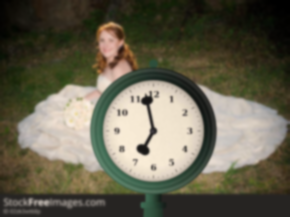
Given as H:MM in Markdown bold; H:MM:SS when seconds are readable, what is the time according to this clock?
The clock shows **6:58**
